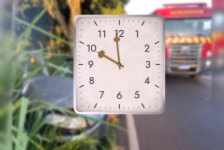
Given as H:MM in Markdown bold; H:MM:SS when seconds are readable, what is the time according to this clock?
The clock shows **9:59**
